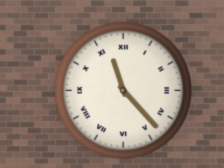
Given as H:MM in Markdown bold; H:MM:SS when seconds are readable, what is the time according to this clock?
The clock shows **11:23**
